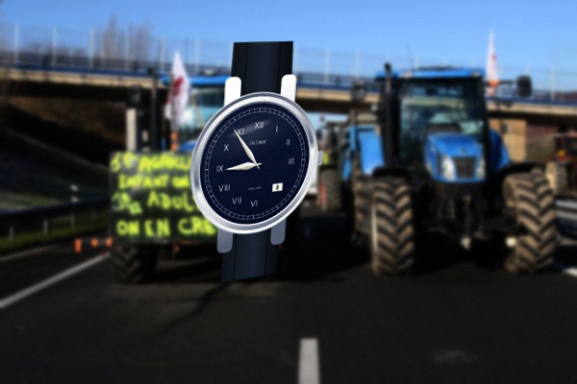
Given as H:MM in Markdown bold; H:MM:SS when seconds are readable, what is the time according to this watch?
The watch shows **8:54**
